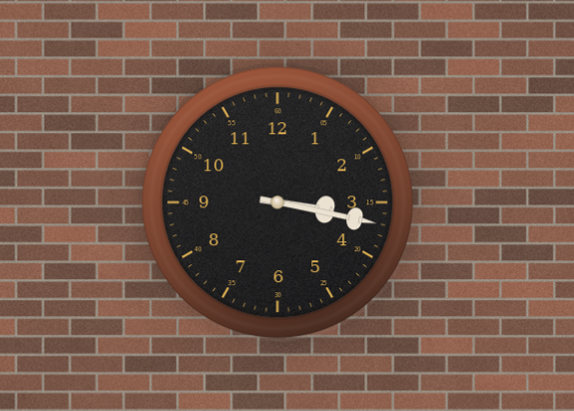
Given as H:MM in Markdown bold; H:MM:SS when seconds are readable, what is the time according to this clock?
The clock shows **3:17**
